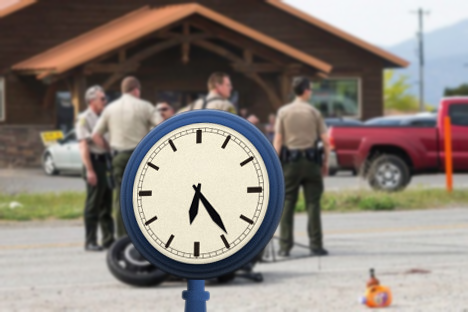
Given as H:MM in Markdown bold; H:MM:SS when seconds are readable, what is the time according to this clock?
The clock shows **6:24**
